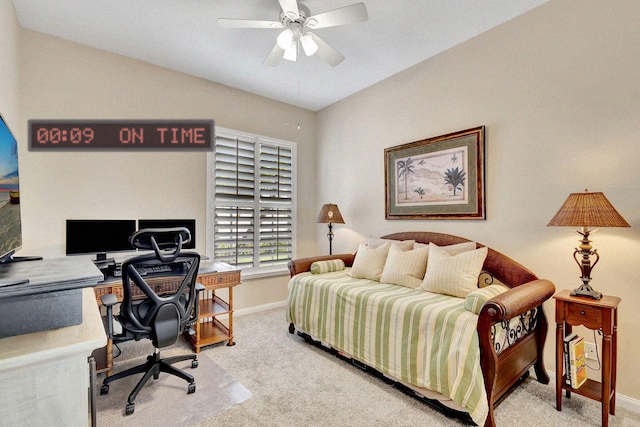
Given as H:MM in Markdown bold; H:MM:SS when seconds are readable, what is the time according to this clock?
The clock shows **0:09**
